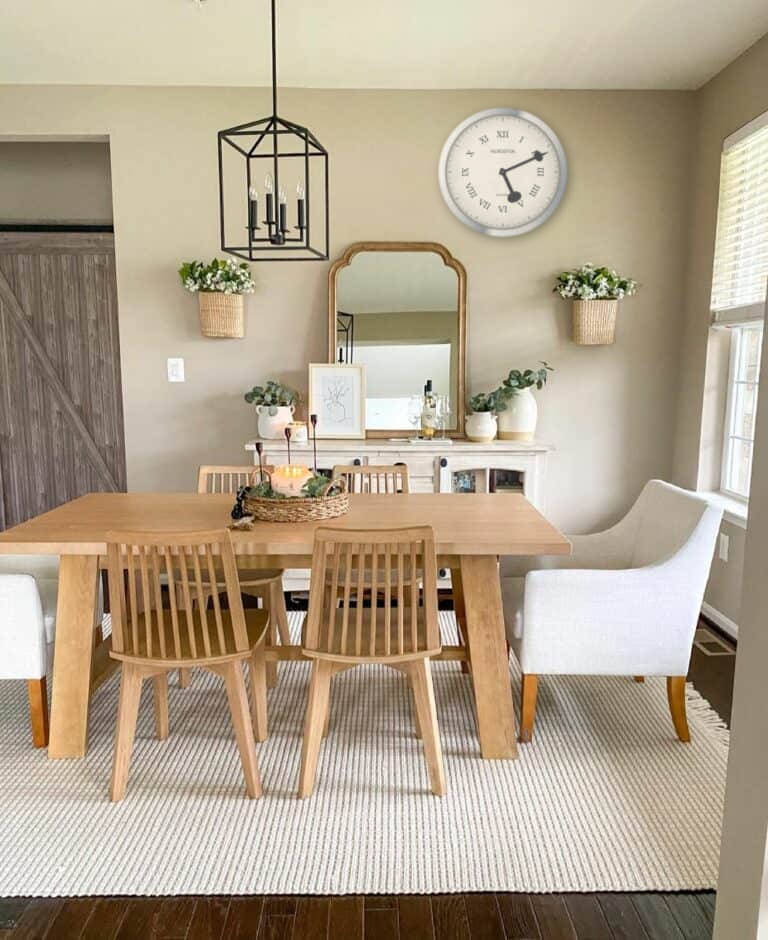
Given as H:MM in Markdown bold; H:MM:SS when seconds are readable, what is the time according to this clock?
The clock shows **5:11**
